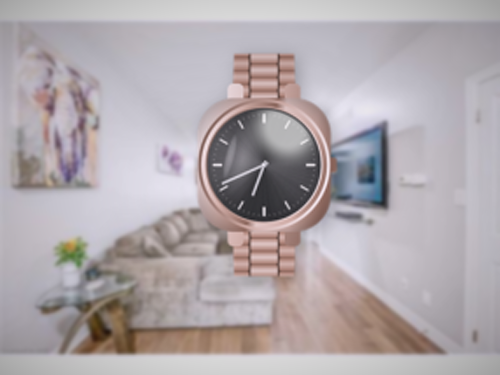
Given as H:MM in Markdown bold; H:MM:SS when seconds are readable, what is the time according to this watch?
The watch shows **6:41**
